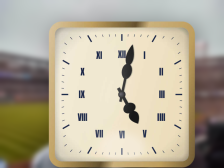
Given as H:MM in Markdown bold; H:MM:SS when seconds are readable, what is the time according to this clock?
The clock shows **5:02**
